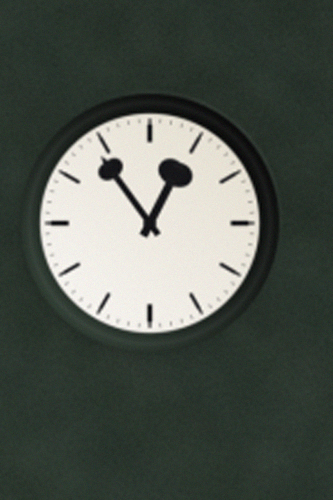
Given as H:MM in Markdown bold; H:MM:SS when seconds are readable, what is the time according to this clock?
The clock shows **12:54**
